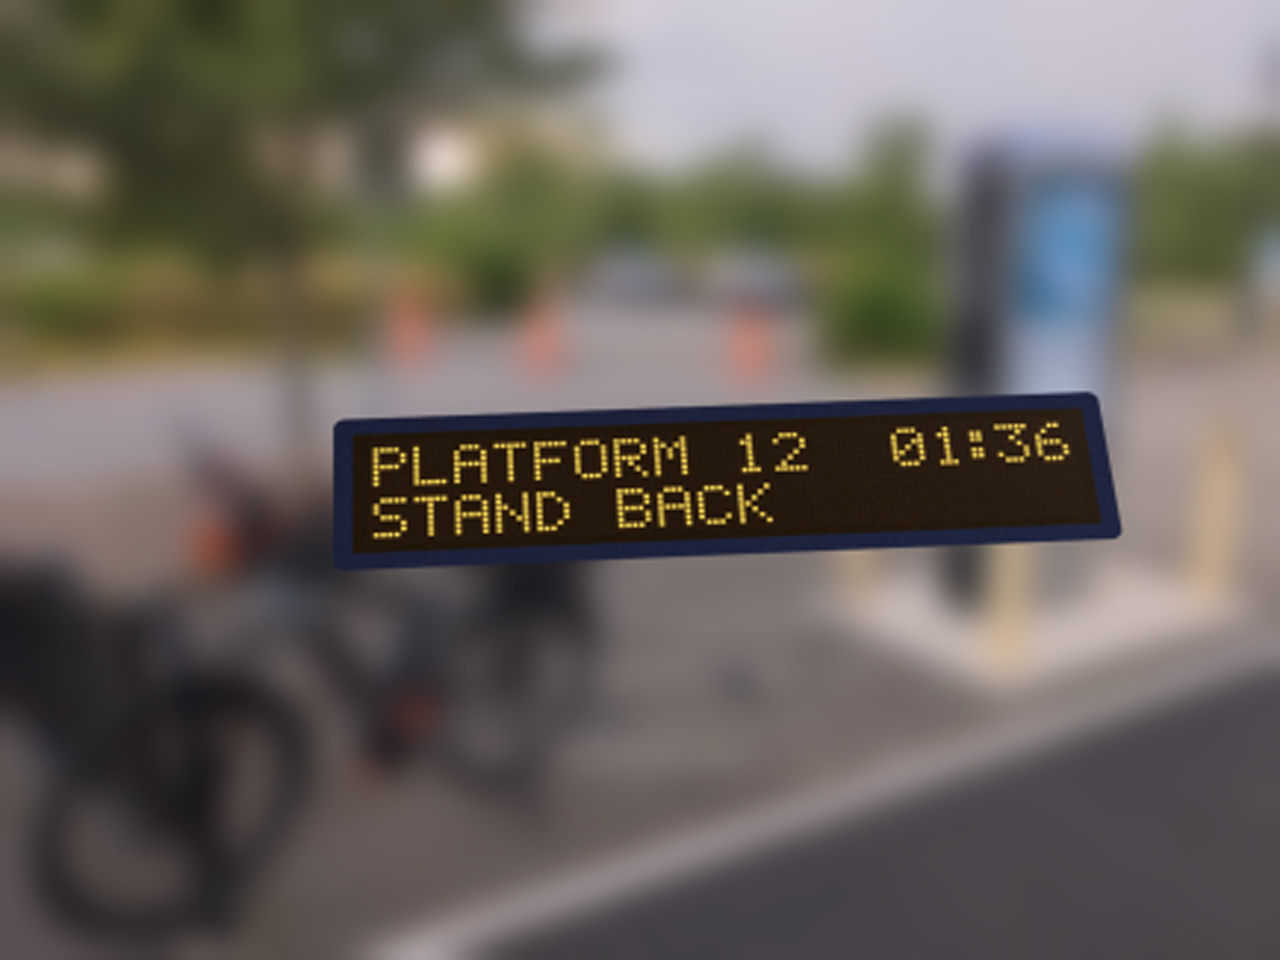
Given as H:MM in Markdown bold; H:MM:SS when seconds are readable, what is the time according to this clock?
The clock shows **1:36**
